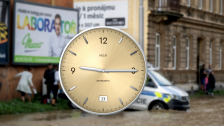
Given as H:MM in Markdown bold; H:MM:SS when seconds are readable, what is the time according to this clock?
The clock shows **9:15**
